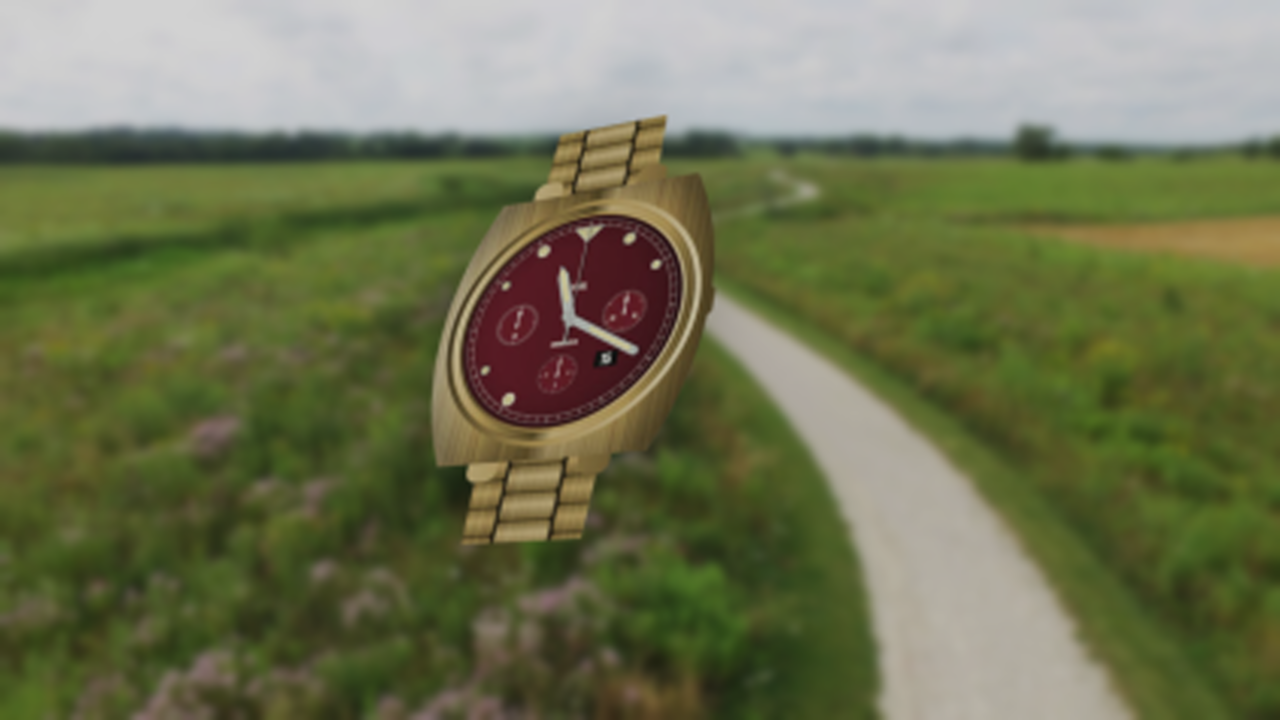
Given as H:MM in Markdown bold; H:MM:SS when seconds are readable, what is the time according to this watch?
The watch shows **11:20**
